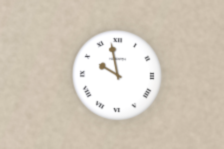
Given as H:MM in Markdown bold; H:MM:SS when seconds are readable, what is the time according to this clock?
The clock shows **9:58**
